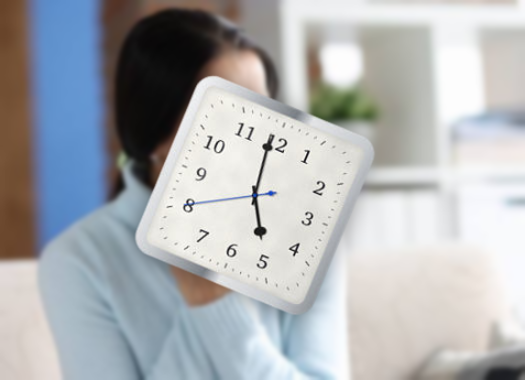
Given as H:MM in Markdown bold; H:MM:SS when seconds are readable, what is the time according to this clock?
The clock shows **4:58:40**
